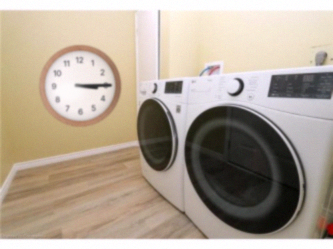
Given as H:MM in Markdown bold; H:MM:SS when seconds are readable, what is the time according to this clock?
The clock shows **3:15**
